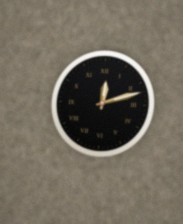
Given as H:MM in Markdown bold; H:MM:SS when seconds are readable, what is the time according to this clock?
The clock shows **12:12**
